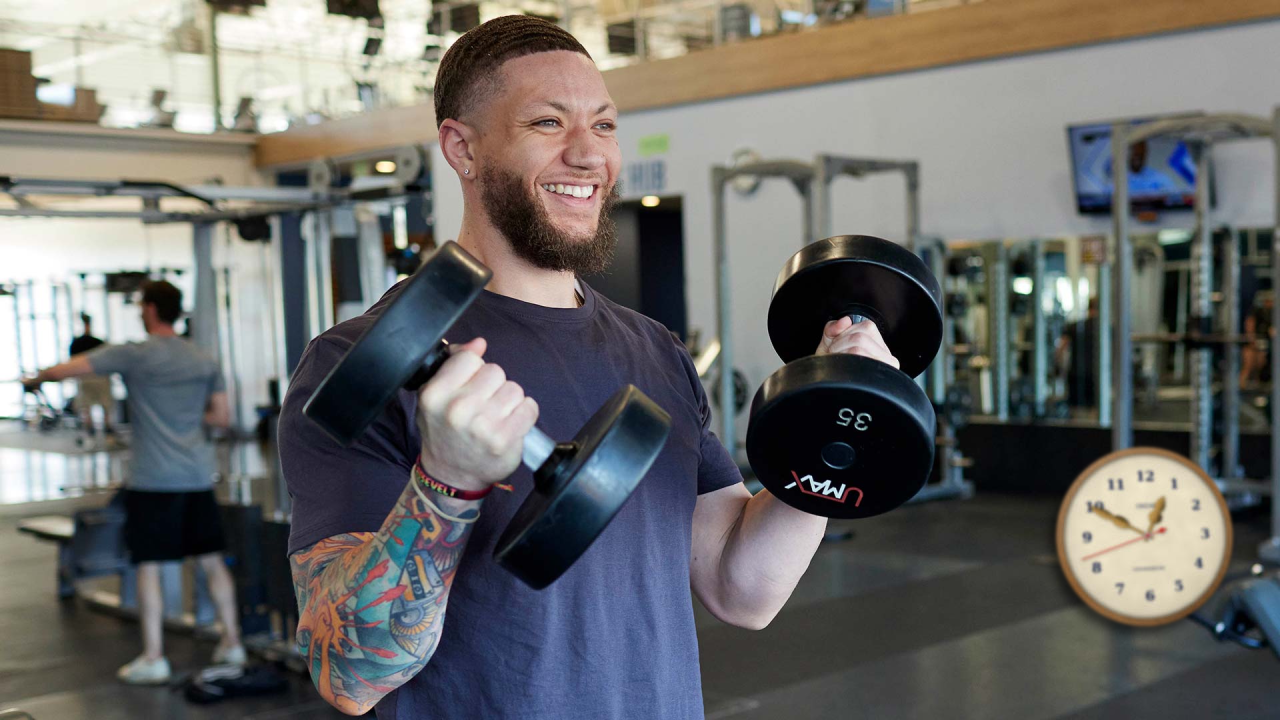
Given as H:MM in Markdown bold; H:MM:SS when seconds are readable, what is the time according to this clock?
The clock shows **12:49:42**
